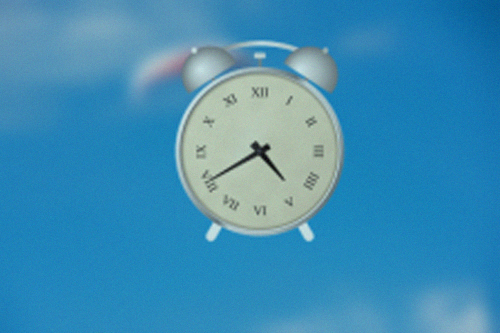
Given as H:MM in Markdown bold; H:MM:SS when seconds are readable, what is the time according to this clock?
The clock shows **4:40**
